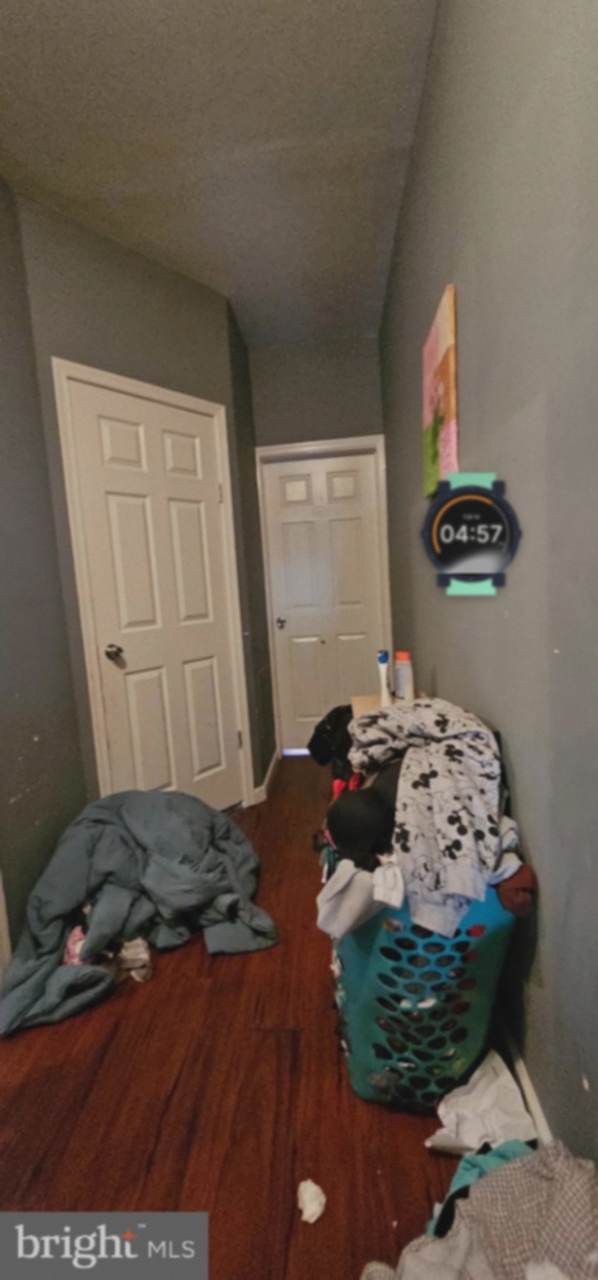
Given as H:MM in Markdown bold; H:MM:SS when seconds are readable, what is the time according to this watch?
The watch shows **4:57**
